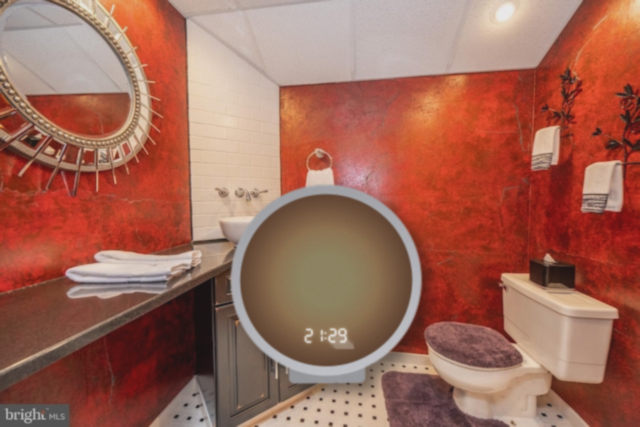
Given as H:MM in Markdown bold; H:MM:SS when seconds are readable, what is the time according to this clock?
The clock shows **21:29**
